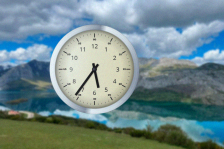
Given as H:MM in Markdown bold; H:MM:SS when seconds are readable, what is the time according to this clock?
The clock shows **5:36**
